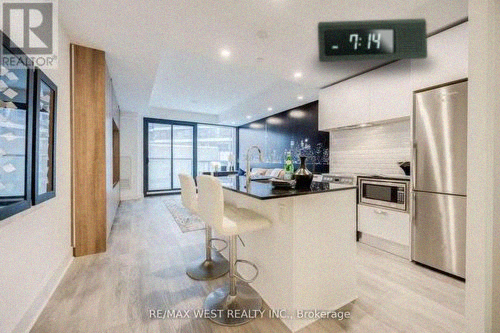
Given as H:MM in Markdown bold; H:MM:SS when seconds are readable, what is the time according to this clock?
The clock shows **7:14**
